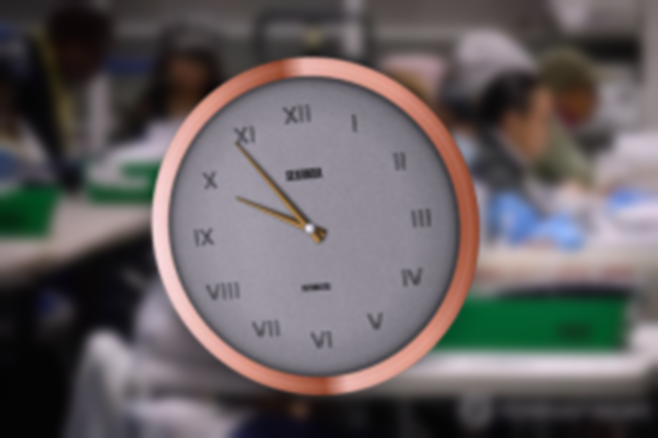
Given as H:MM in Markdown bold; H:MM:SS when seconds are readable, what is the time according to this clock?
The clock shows **9:54**
